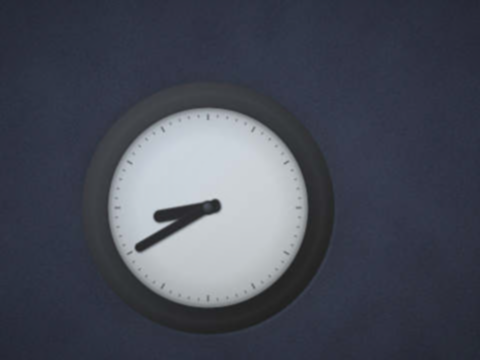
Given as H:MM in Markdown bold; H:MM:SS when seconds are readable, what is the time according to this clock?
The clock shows **8:40**
